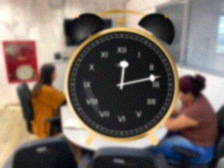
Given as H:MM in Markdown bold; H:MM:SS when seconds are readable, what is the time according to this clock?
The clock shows **12:13**
